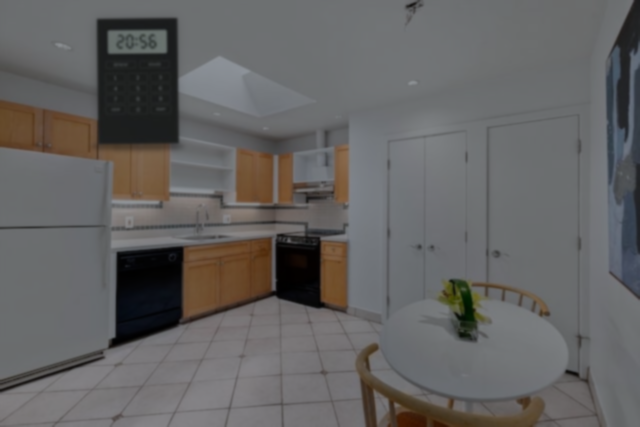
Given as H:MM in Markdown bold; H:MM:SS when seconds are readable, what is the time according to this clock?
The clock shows **20:56**
